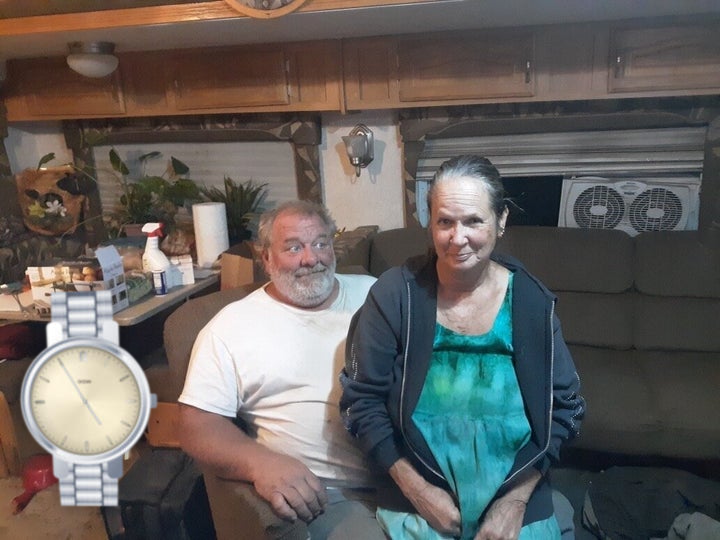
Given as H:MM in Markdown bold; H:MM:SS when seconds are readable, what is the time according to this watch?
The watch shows **4:55**
